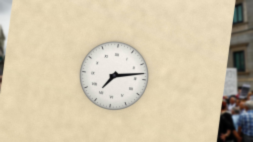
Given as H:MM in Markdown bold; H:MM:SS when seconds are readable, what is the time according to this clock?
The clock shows **7:13**
